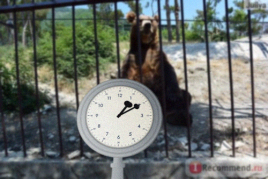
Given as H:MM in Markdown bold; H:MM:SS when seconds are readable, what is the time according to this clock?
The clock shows **1:10**
